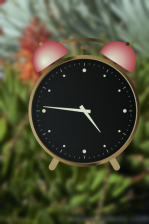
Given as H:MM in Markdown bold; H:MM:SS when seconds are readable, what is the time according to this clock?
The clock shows **4:46**
